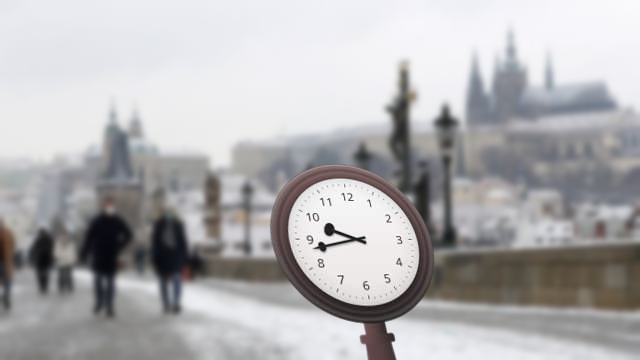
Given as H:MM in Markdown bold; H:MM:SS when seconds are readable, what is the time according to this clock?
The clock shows **9:43**
